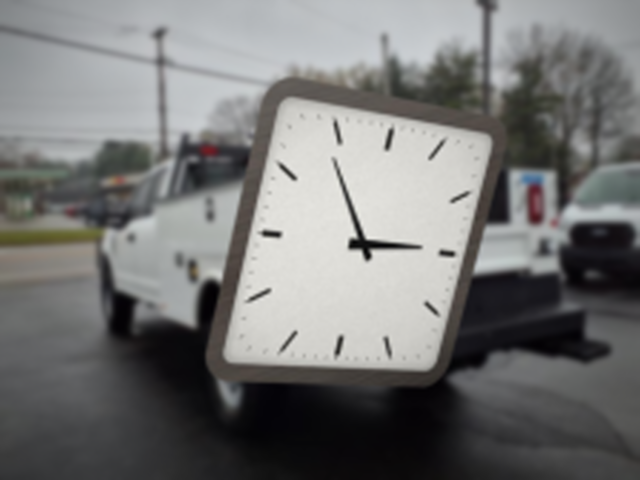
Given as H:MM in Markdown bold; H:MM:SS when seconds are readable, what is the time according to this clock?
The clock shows **2:54**
